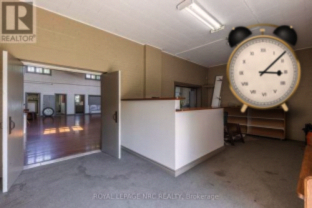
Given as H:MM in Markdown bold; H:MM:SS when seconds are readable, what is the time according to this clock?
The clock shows **3:08**
